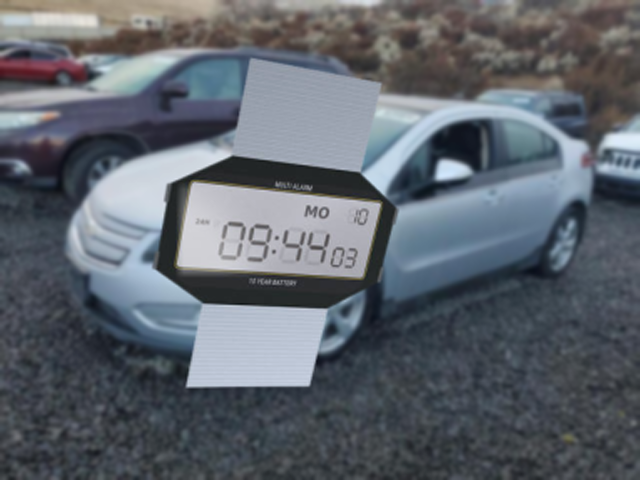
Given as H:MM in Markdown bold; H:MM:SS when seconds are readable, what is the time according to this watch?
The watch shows **9:44:03**
